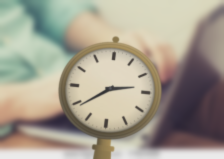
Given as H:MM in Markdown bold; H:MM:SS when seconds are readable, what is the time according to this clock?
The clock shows **2:39**
